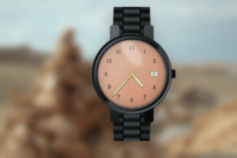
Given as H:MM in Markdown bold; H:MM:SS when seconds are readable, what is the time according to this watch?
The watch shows **4:37**
